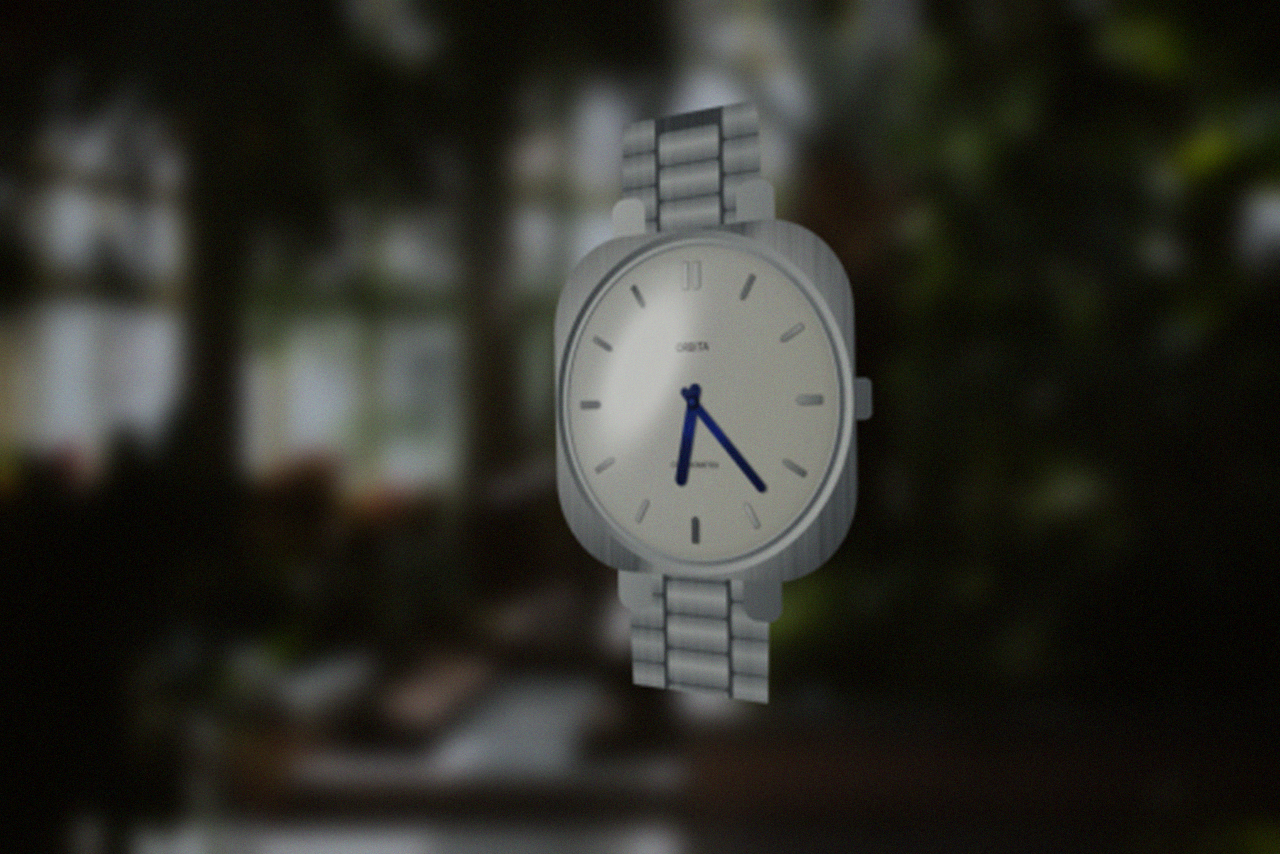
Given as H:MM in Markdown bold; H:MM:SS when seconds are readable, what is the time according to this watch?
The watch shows **6:23**
